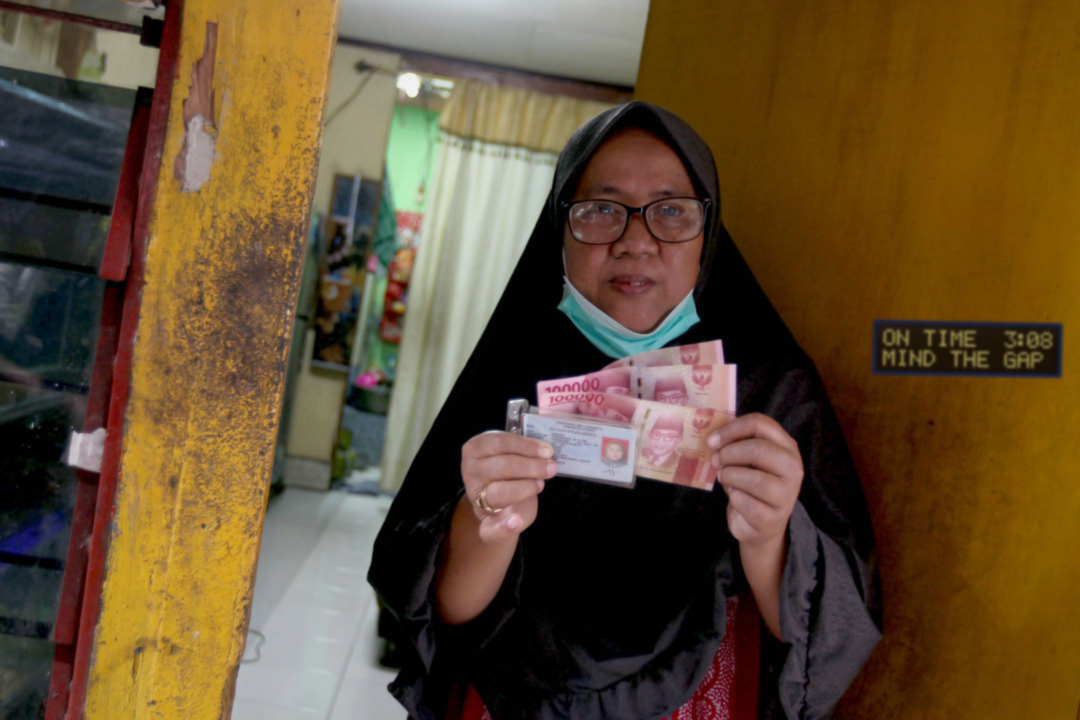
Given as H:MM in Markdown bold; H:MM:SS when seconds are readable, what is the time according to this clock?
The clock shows **3:08**
